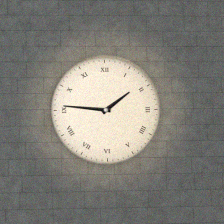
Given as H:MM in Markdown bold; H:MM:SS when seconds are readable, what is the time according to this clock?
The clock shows **1:46**
